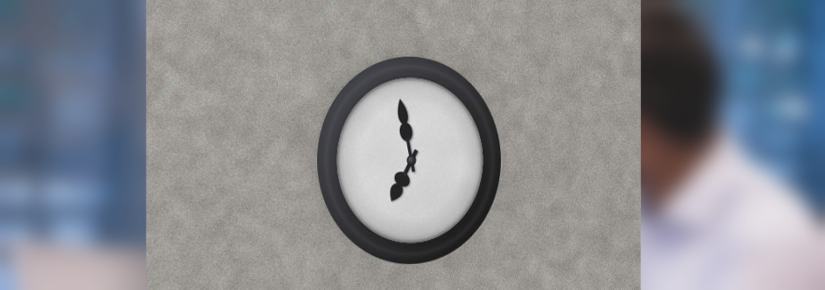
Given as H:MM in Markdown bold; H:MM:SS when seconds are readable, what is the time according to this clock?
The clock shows **6:58**
